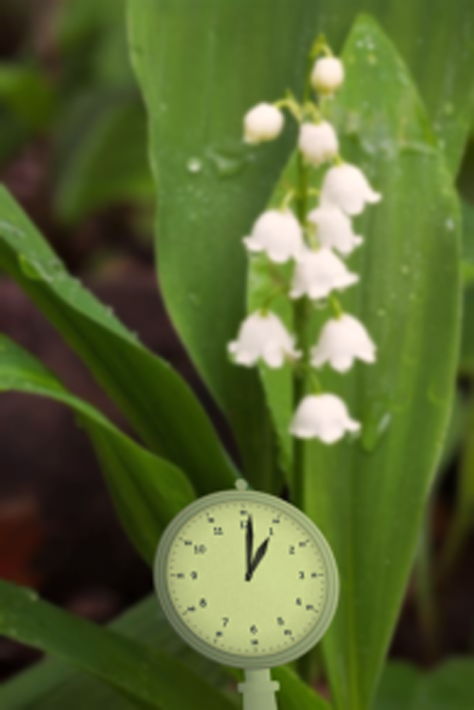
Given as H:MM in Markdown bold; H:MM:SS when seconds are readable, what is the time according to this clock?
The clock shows **1:01**
